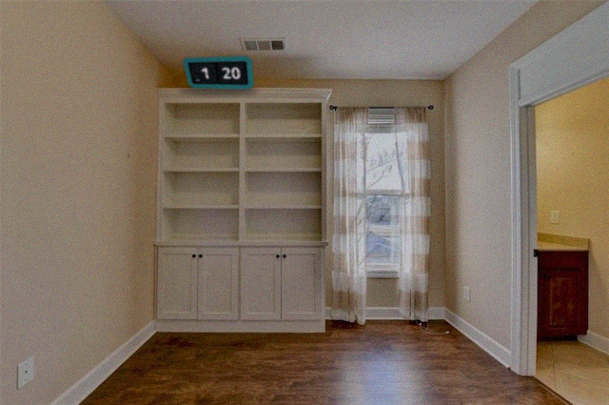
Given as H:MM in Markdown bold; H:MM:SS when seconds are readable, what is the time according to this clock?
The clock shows **1:20**
